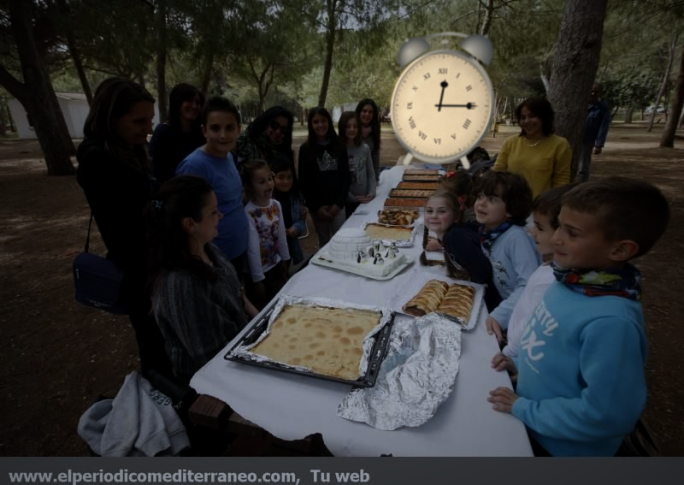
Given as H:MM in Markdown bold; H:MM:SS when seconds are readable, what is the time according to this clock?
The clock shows **12:15**
